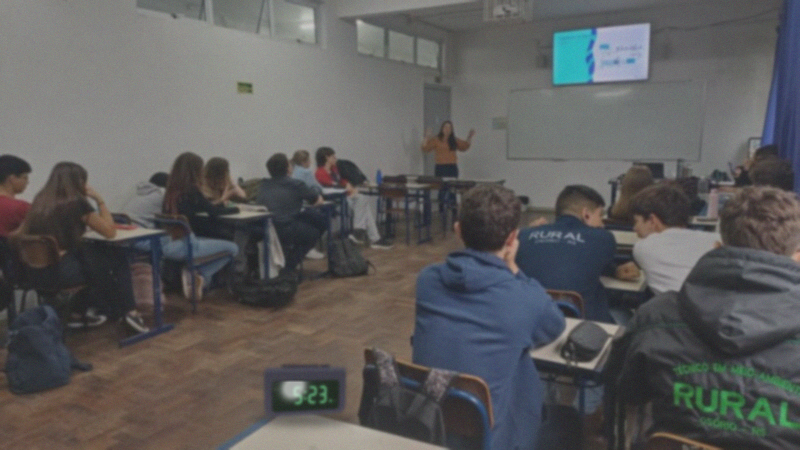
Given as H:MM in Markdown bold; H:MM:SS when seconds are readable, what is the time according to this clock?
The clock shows **5:23**
